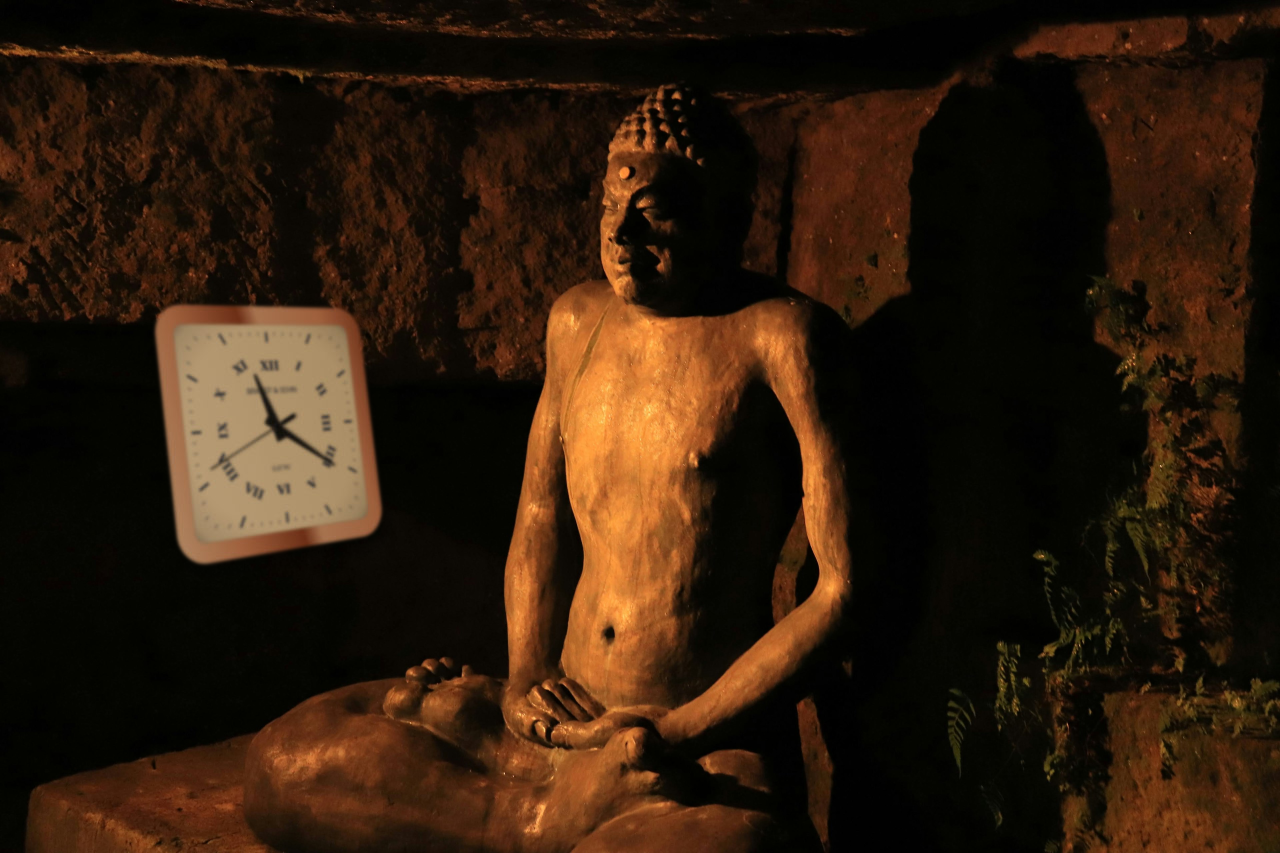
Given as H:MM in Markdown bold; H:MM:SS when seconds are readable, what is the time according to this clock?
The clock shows **11:20:41**
